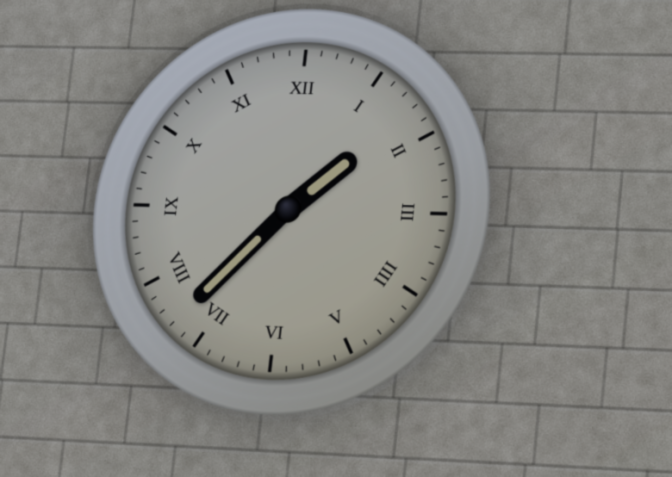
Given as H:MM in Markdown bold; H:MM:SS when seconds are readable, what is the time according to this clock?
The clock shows **1:37**
